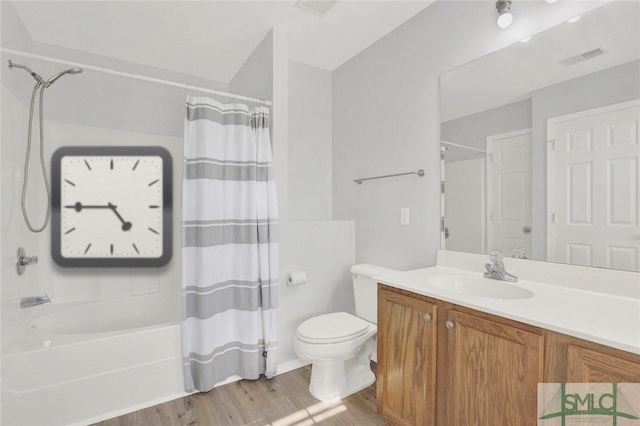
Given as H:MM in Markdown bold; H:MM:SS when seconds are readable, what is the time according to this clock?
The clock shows **4:45**
